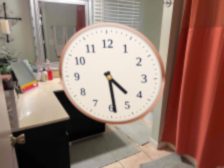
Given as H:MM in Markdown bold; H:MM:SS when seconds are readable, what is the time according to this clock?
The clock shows **4:29**
